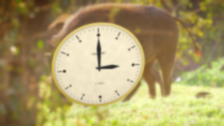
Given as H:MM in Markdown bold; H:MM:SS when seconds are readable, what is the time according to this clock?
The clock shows **3:00**
